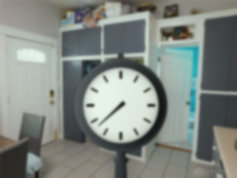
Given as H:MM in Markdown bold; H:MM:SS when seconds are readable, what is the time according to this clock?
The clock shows **7:38**
